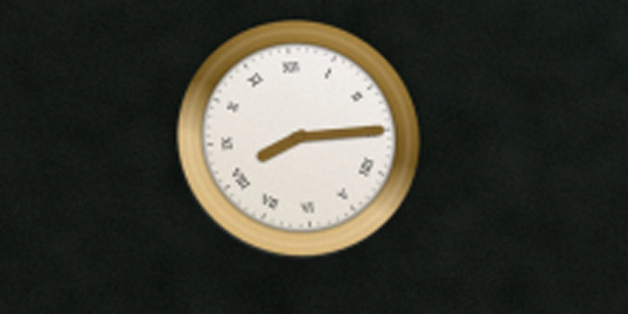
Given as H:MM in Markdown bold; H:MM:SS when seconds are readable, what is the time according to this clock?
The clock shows **8:15**
